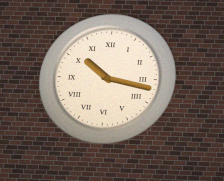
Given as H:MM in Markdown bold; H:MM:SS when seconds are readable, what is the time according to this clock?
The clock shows **10:17**
